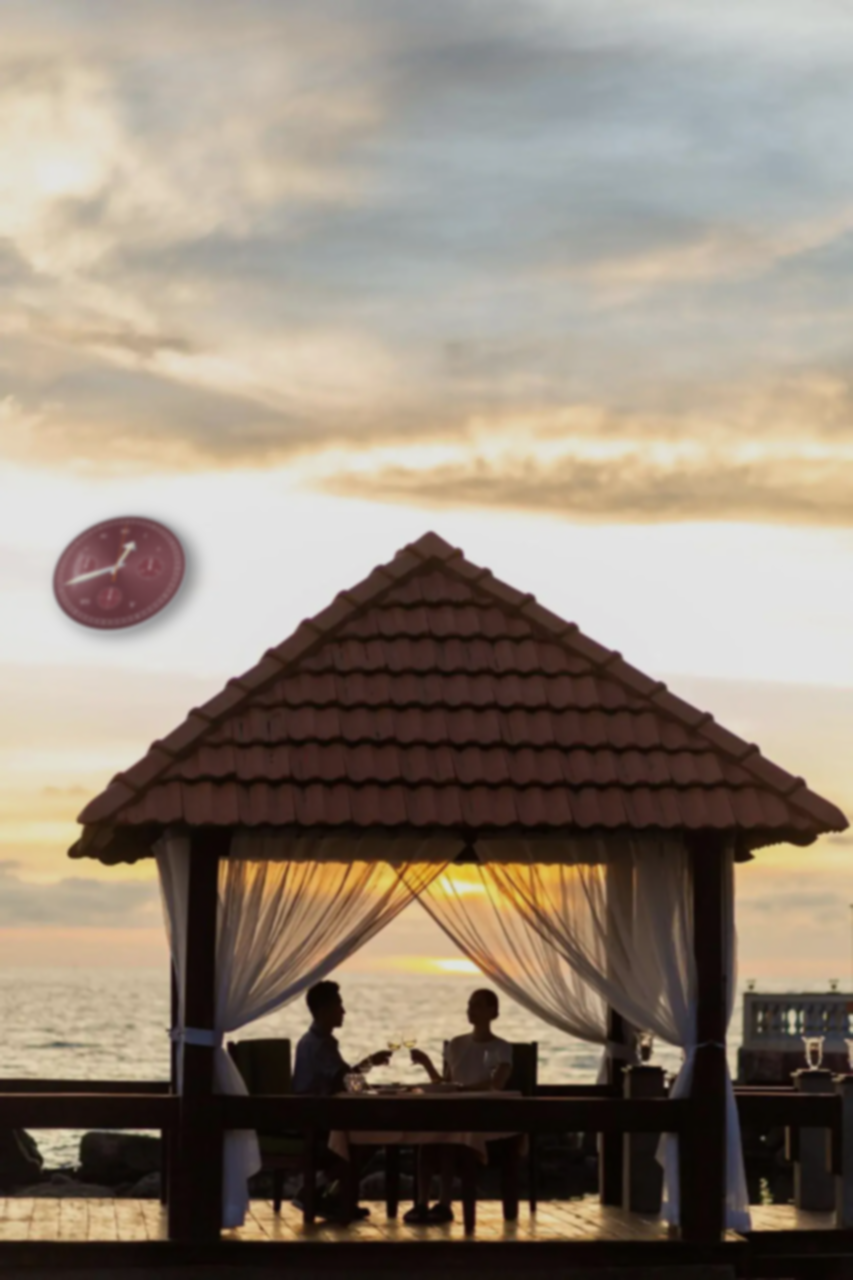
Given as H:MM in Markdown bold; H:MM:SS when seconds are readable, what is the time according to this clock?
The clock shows **12:41**
